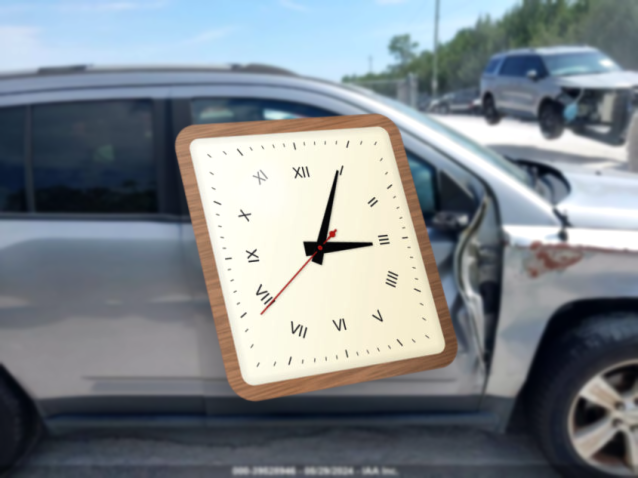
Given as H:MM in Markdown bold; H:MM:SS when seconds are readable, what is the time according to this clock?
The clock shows **3:04:39**
